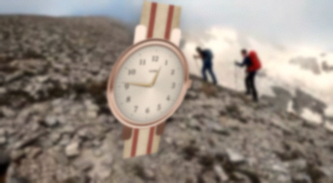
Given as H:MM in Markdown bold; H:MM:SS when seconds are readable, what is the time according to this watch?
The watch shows **12:46**
